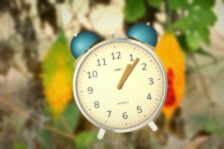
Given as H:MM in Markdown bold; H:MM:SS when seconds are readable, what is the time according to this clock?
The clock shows **1:07**
